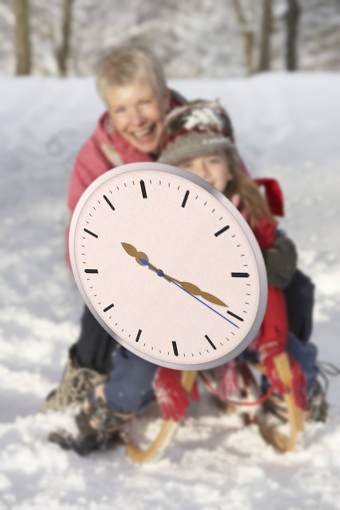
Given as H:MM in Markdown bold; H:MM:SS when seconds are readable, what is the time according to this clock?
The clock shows **10:19:21**
